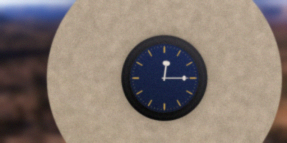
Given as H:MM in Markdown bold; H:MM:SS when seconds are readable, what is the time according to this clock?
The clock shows **12:15**
